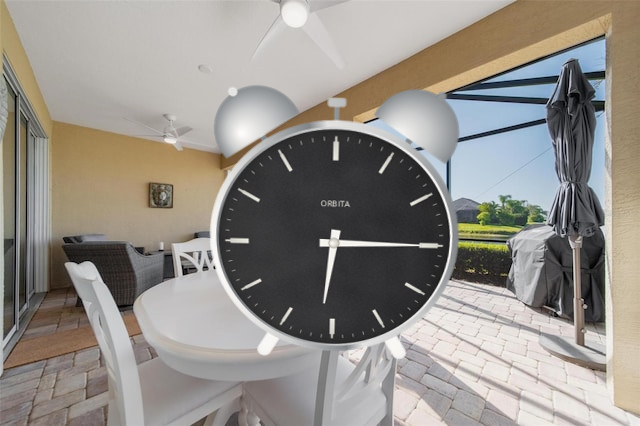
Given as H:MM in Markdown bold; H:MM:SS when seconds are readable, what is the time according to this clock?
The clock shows **6:15**
